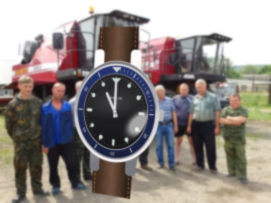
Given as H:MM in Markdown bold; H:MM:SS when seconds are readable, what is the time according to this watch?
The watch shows **11:00**
